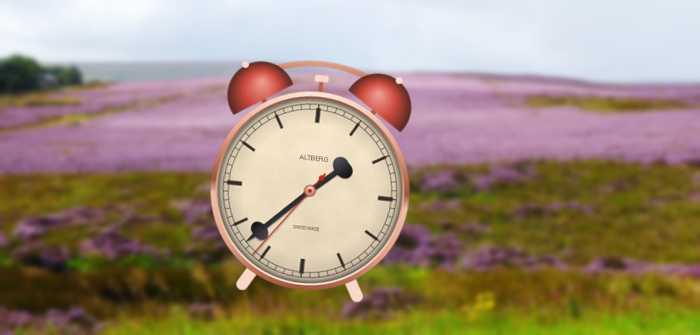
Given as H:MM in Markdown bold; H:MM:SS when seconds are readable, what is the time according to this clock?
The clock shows **1:37:36**
